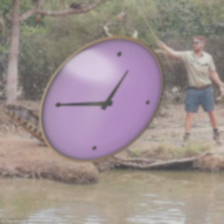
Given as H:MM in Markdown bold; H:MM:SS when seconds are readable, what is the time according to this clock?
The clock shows **12:45**
